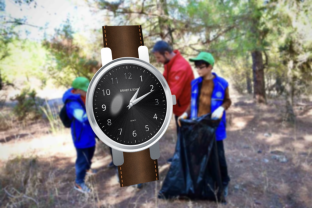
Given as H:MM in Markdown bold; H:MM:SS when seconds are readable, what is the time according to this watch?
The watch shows **1:11**
